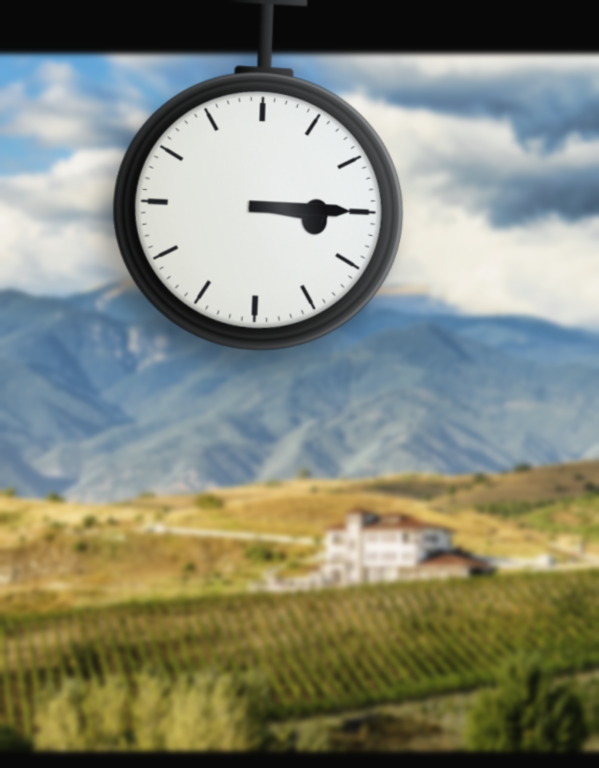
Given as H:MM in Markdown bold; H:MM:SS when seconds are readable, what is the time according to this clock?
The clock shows **3:15**
